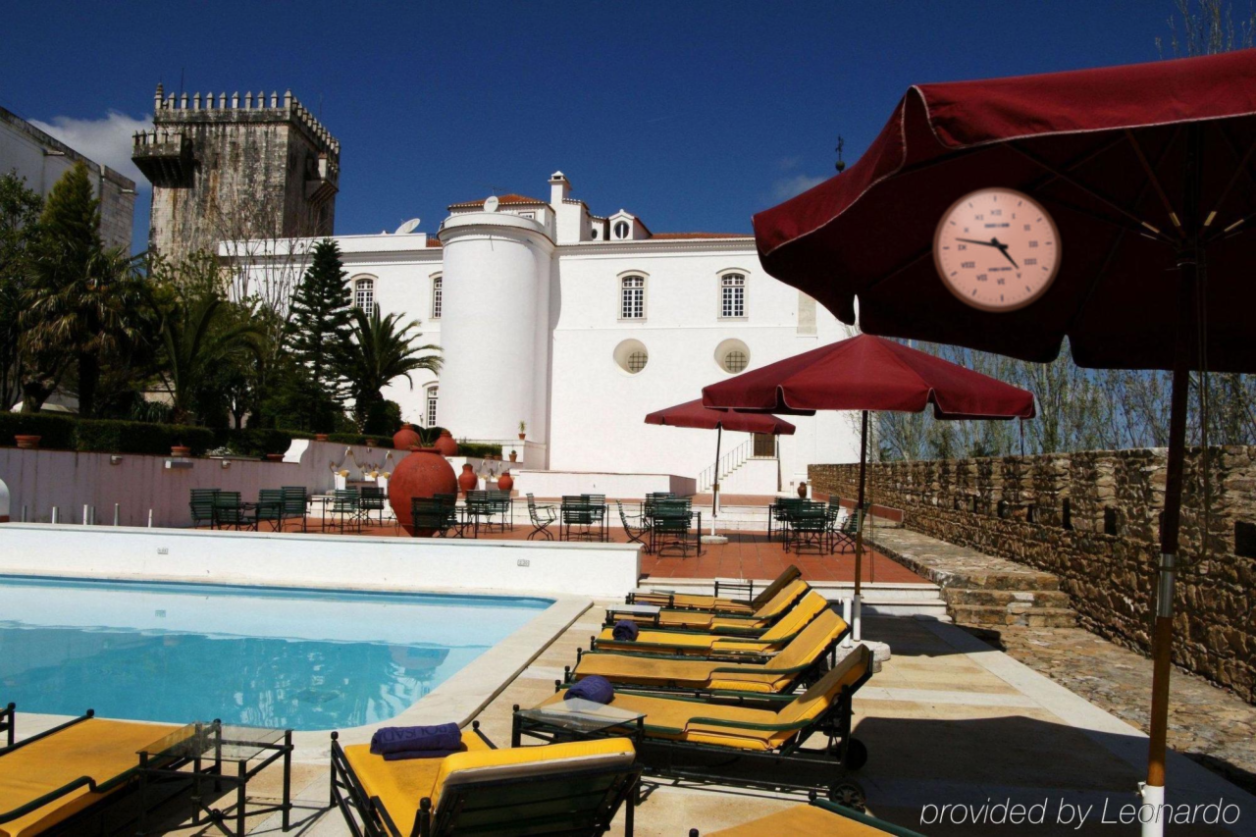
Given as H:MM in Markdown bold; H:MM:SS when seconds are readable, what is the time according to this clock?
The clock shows **4:47**
